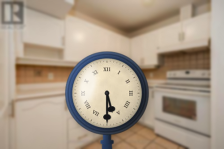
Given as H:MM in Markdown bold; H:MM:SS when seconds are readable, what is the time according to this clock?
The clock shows **5:30**
